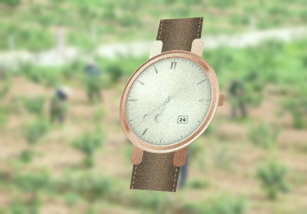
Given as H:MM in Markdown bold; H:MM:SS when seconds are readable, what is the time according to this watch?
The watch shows **6:38**
